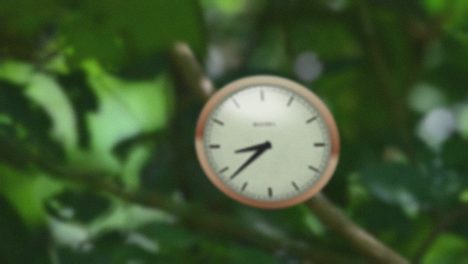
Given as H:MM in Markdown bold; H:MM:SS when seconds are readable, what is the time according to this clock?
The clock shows **8:38**
